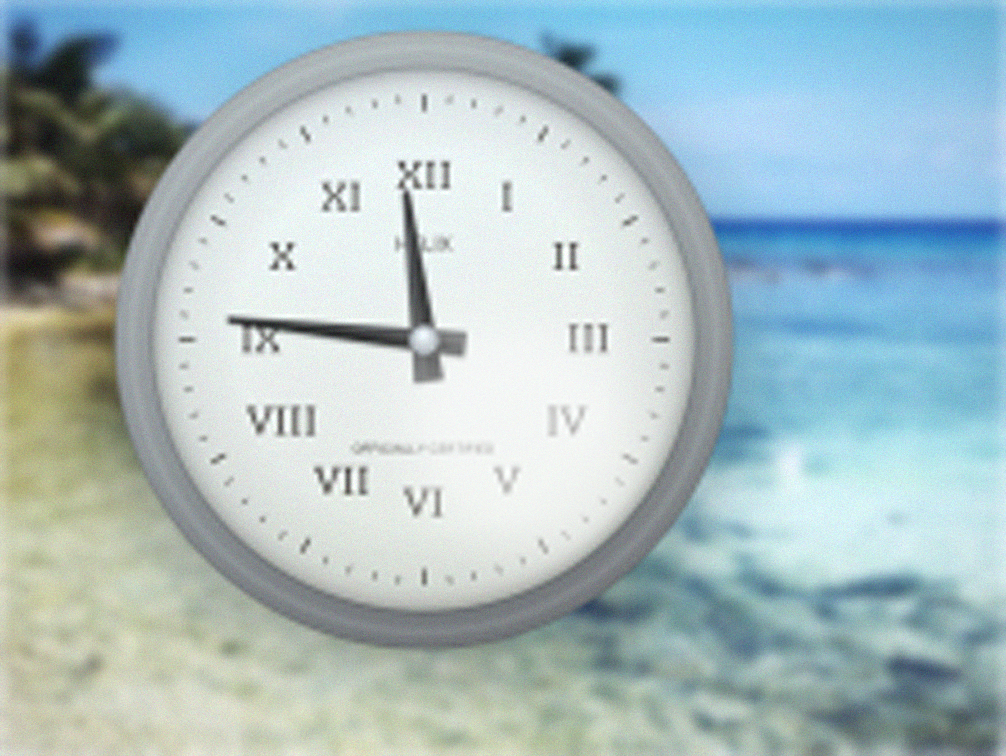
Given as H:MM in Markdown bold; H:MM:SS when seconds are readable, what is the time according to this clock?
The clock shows **11:46**
